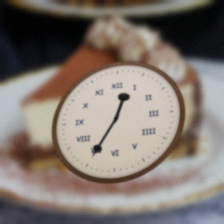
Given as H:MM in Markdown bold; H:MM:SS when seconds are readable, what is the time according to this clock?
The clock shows **12:35**
